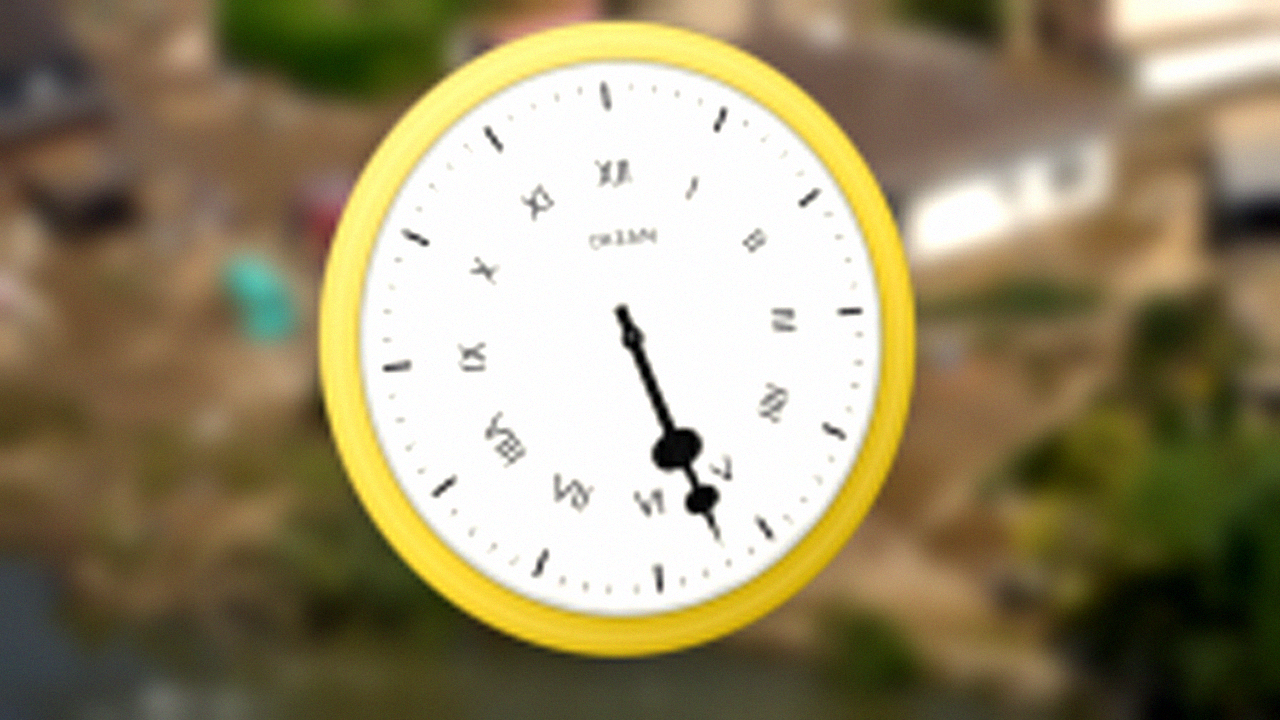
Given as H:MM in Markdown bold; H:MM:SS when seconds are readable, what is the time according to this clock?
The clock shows **5:27**
